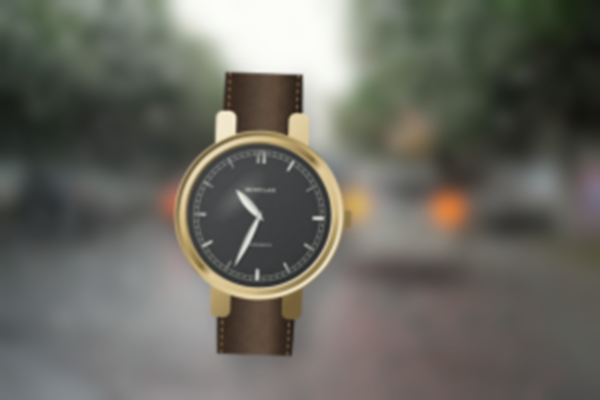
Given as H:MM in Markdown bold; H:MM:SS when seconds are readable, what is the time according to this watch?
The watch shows **10:34**
